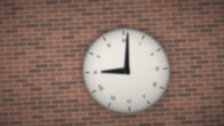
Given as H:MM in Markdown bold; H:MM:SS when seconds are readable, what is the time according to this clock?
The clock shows **9:01**
